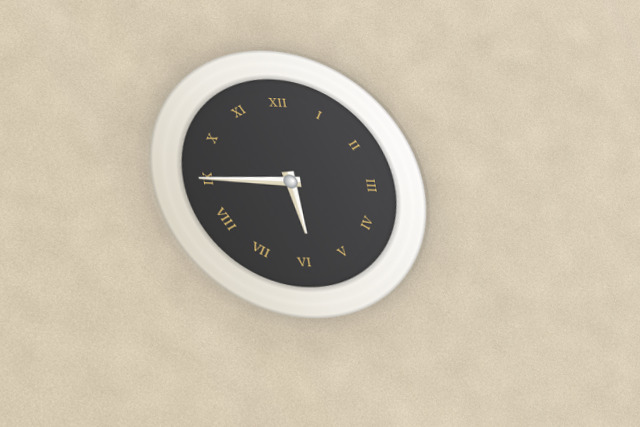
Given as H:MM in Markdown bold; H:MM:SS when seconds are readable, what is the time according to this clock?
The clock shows **5:45**
